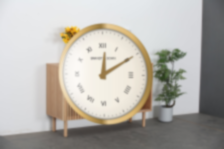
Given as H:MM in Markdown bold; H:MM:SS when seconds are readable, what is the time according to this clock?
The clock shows **12:10**
